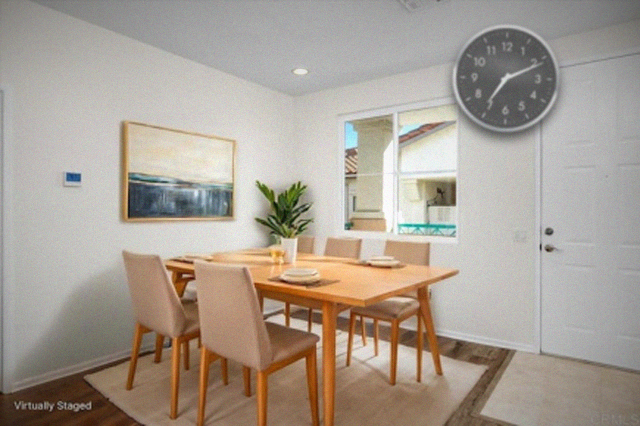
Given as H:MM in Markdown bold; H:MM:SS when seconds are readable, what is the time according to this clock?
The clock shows **7:11**
